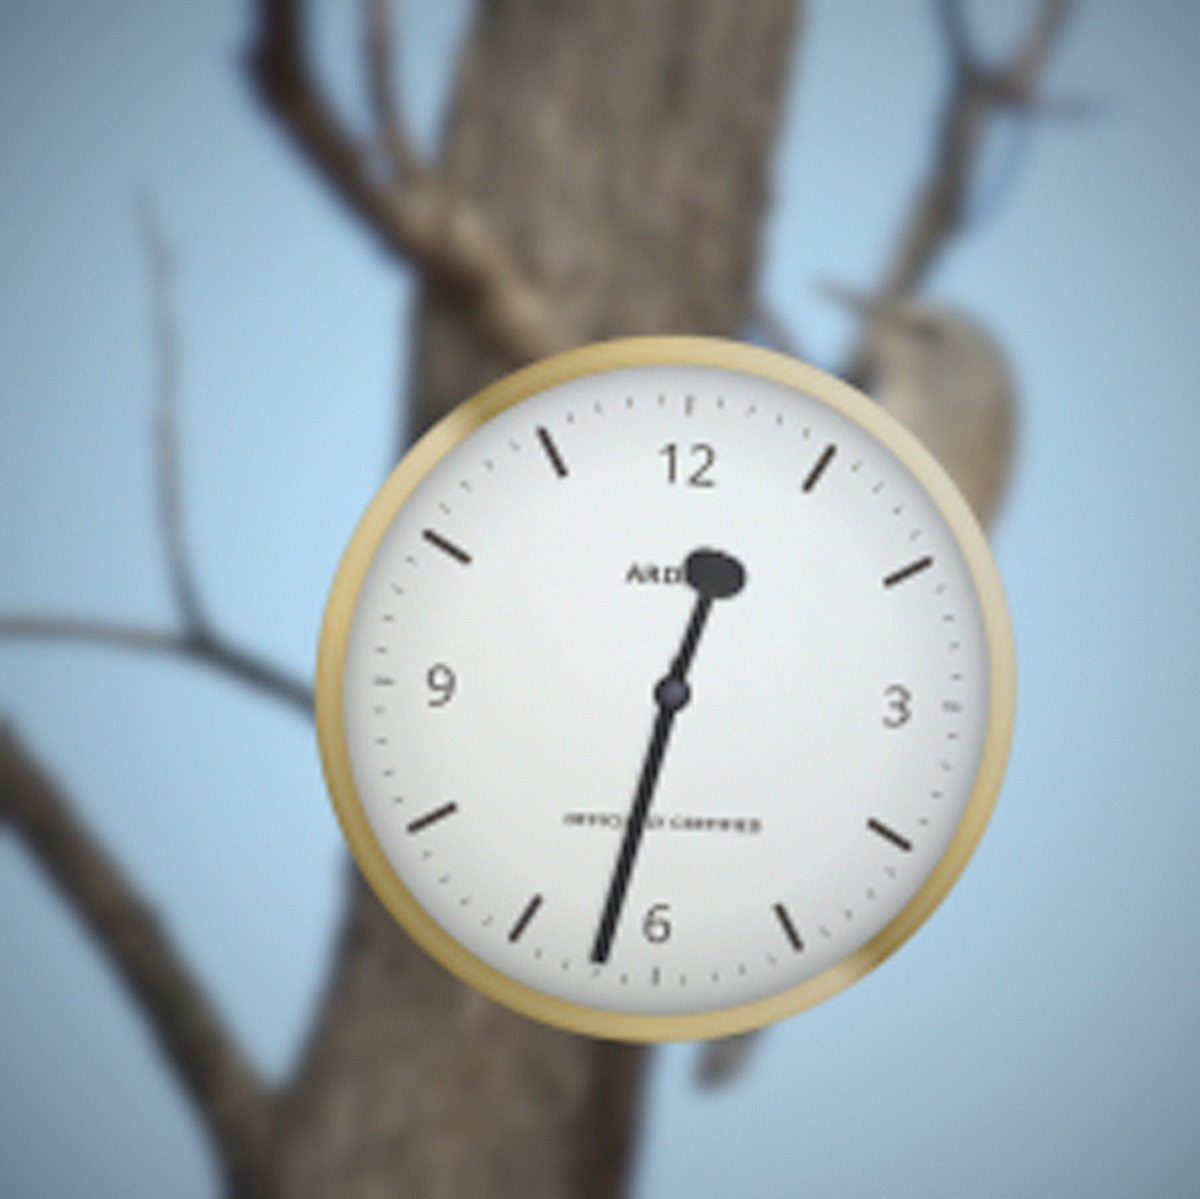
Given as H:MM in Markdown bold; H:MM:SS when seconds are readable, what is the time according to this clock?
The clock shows **12:32**
